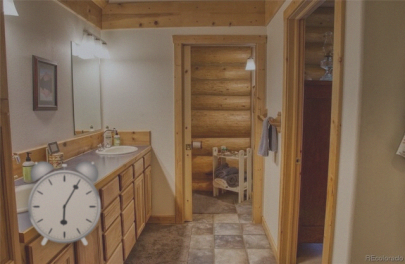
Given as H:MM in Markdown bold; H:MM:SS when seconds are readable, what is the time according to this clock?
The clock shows **6:05**
